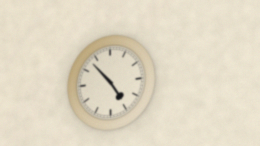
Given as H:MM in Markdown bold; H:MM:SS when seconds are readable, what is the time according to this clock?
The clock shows **4:53**
